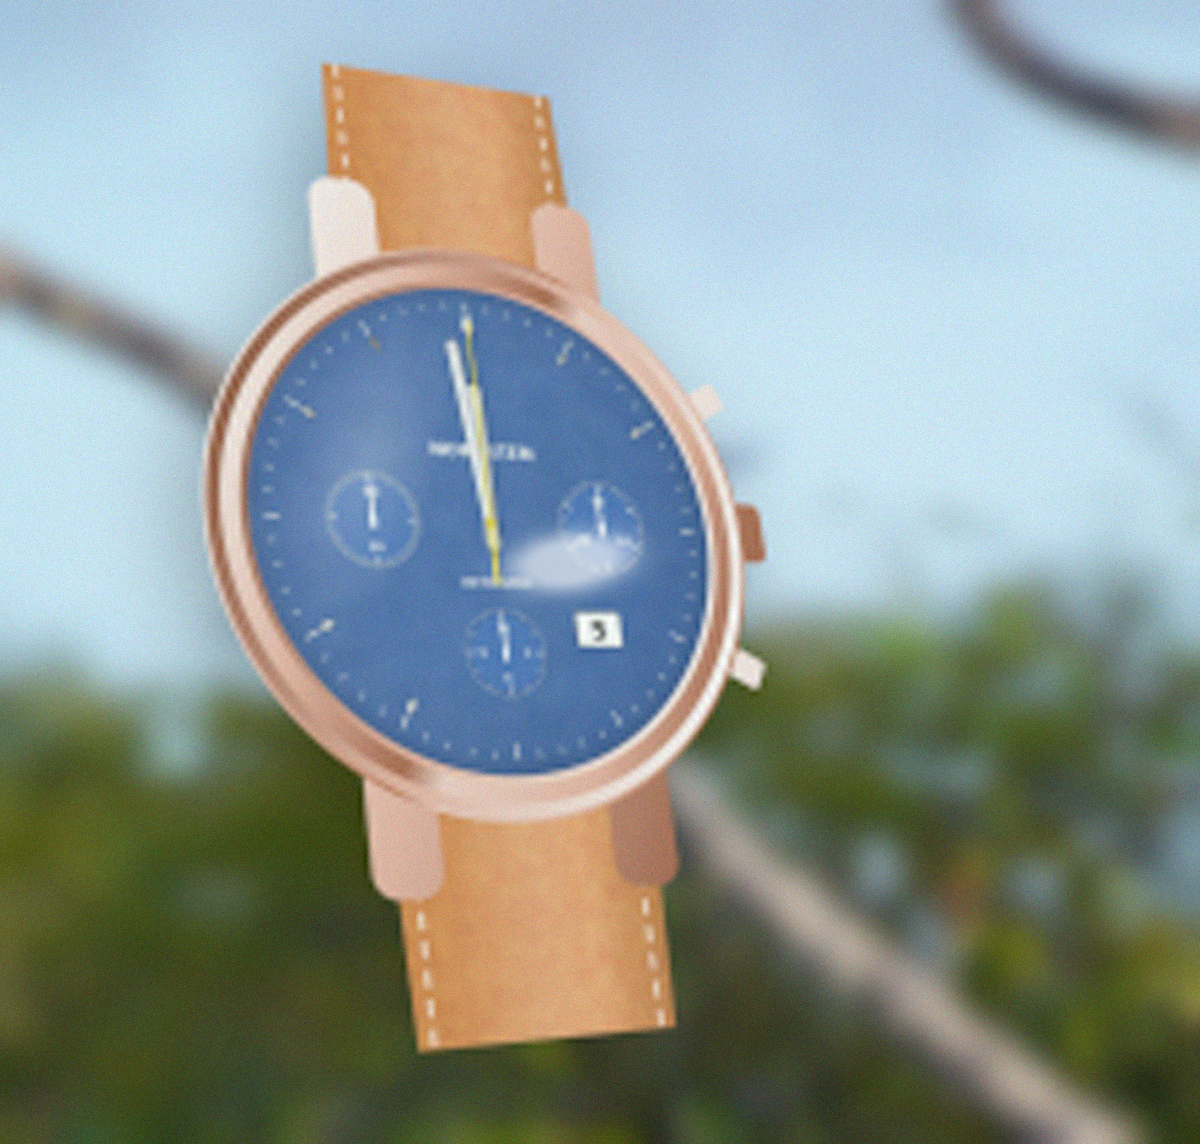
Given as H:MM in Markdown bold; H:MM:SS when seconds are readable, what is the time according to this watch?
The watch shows **11:59**
